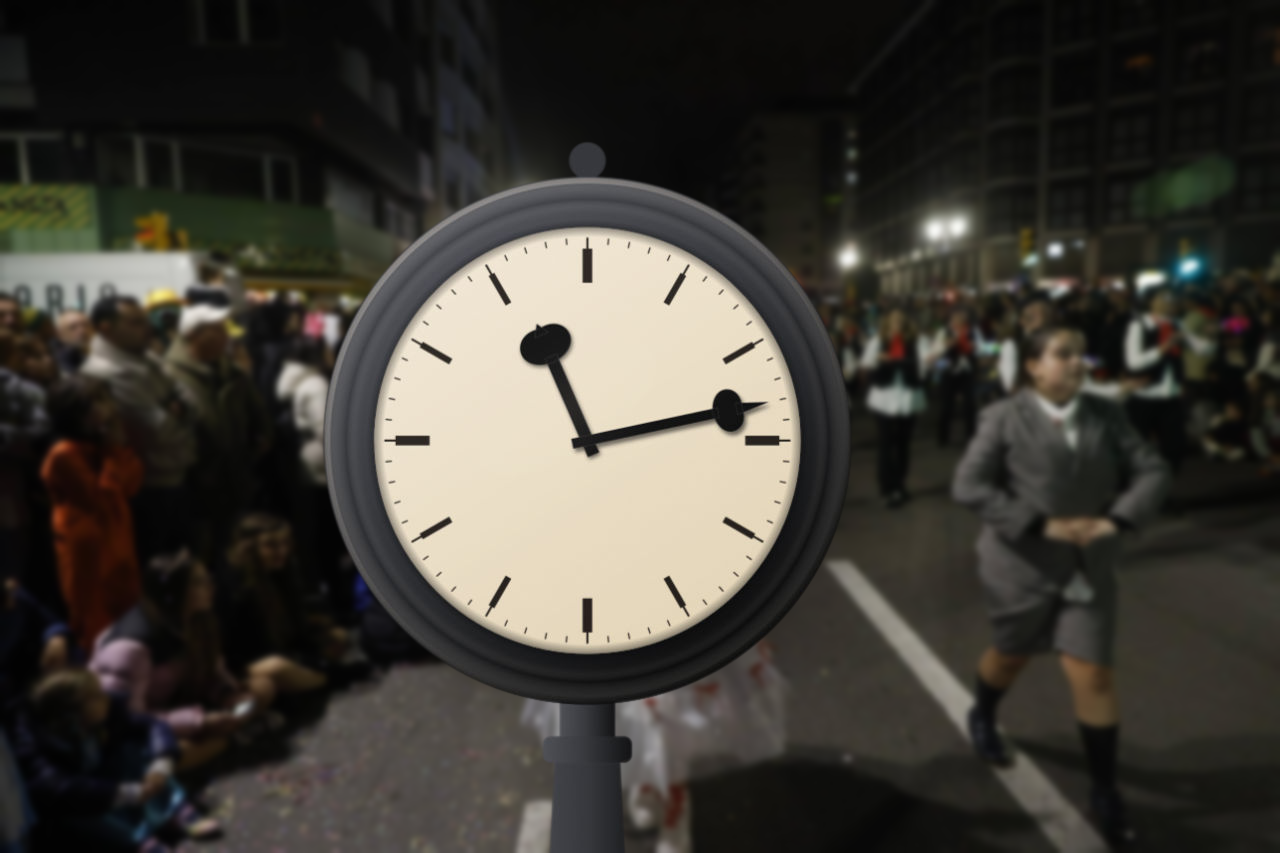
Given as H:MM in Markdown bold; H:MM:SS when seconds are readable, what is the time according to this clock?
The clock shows **11:13**
